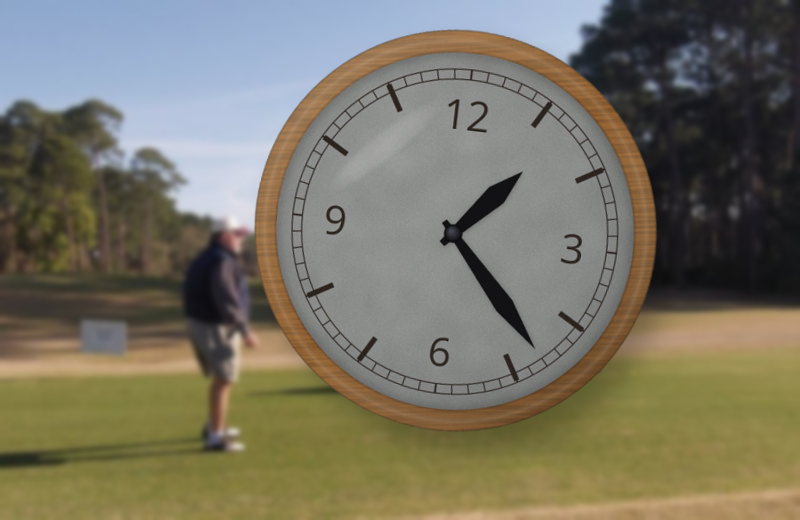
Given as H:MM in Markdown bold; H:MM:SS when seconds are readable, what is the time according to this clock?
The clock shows **1:23**
